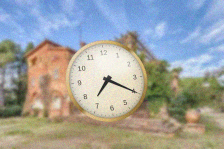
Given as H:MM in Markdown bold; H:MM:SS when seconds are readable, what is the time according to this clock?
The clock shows **7:20**
